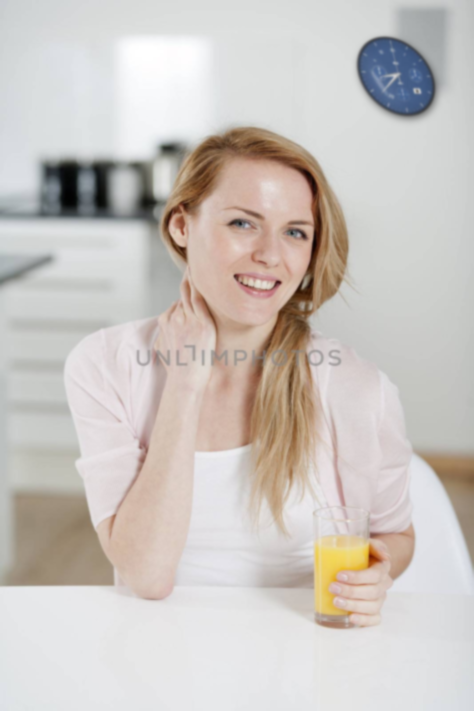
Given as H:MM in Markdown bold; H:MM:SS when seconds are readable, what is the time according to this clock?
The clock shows **8:38**
